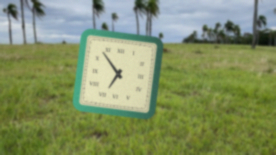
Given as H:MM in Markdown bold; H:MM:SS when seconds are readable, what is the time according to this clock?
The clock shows **6:53**
